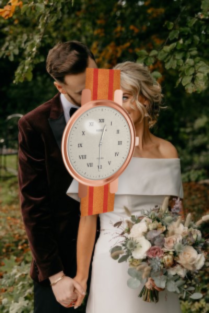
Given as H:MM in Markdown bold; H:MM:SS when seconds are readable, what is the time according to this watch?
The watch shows **12:30**
